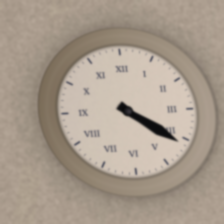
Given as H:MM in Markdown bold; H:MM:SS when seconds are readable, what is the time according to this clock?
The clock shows **4:21**
